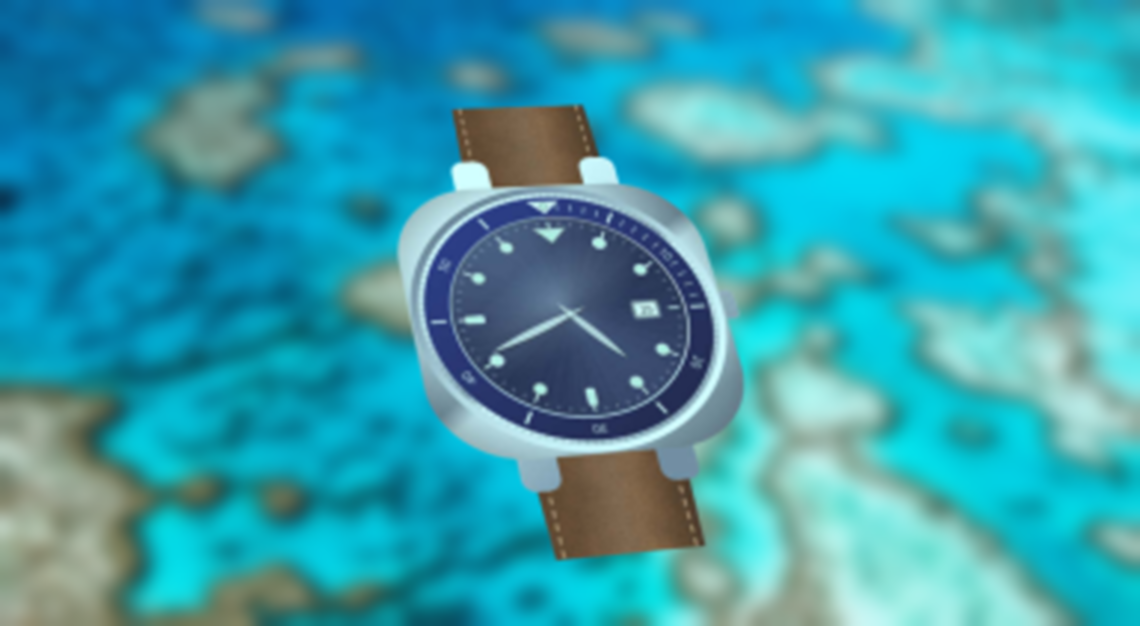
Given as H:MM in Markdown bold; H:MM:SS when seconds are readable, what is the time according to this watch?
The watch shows **4:41**
